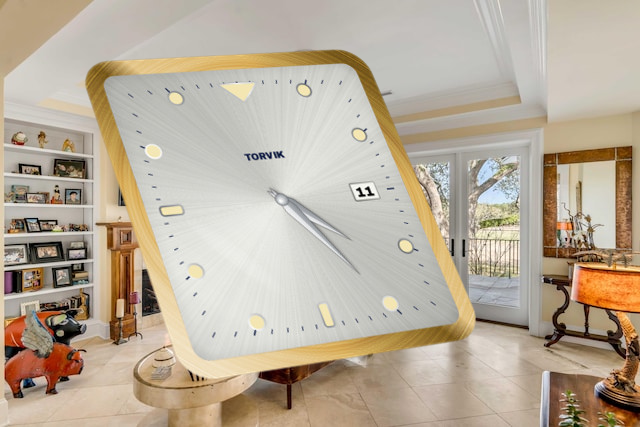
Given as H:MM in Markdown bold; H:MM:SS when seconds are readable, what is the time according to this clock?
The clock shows **4:25**
